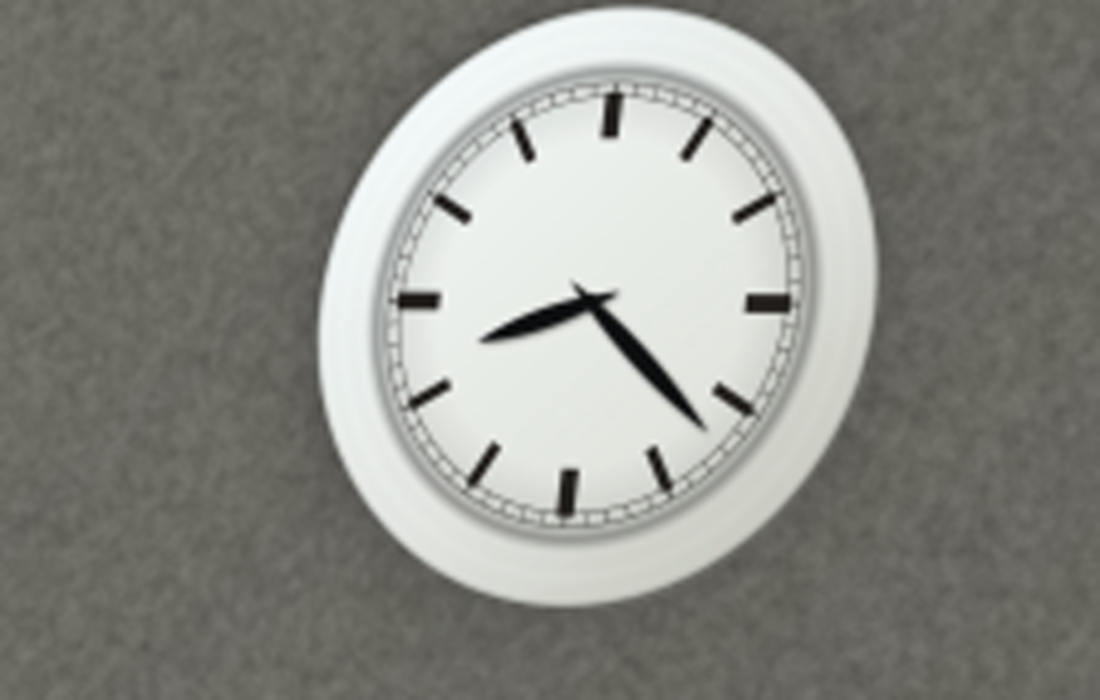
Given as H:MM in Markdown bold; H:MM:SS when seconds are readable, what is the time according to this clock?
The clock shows **8:22**
